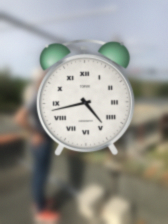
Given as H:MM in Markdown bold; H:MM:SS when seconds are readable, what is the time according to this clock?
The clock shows **4:43**
